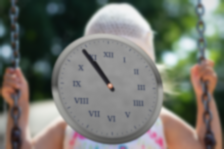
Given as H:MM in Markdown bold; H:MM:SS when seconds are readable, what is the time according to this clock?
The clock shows **10:54**
